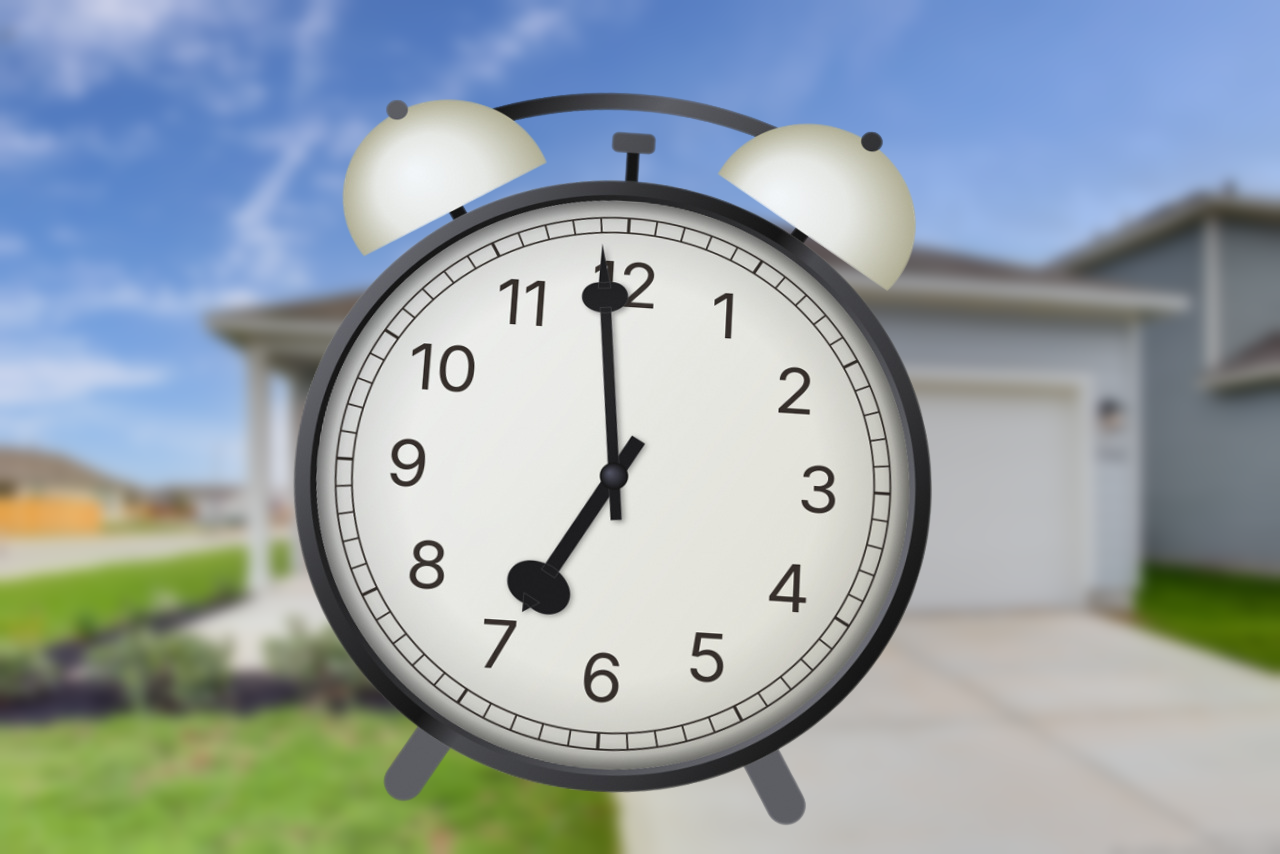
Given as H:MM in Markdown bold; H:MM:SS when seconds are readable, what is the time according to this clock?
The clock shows **6:59**
